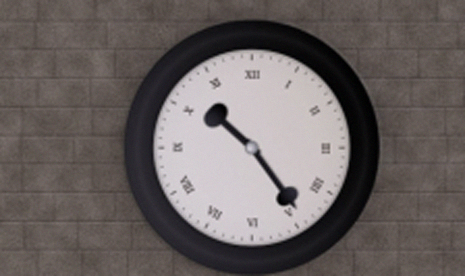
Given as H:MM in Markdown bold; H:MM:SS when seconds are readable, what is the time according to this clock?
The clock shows **10:24**
